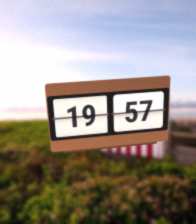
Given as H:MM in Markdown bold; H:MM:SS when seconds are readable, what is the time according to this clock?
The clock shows **19:57**
